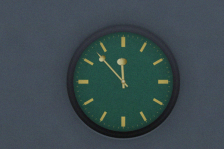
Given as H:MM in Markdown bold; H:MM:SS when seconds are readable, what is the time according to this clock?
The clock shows **11:53**
